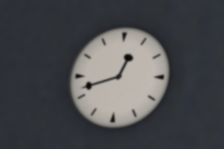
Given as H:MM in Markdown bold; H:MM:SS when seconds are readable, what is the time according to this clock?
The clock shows **12:42**
